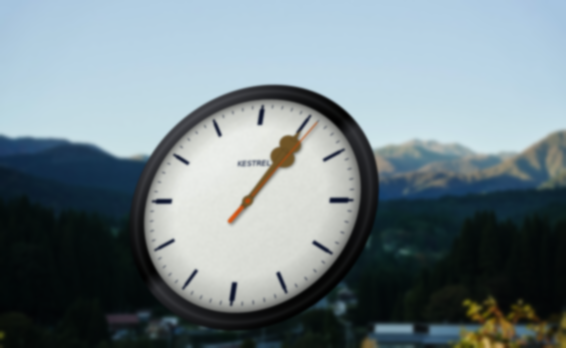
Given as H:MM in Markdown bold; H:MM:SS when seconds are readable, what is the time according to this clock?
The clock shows **1:05:06**
